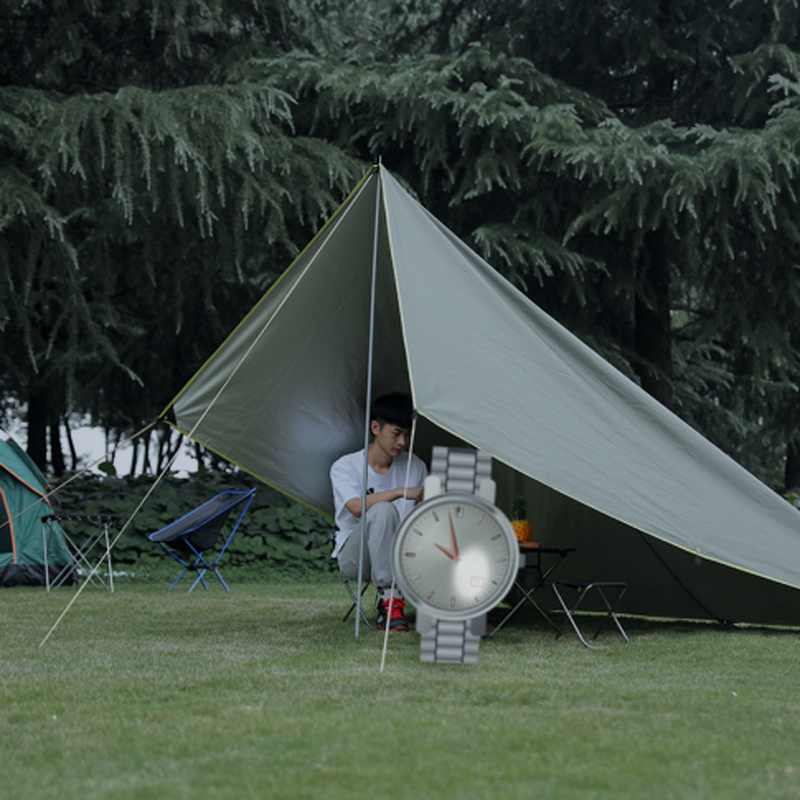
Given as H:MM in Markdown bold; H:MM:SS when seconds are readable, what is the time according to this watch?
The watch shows **9:58**
